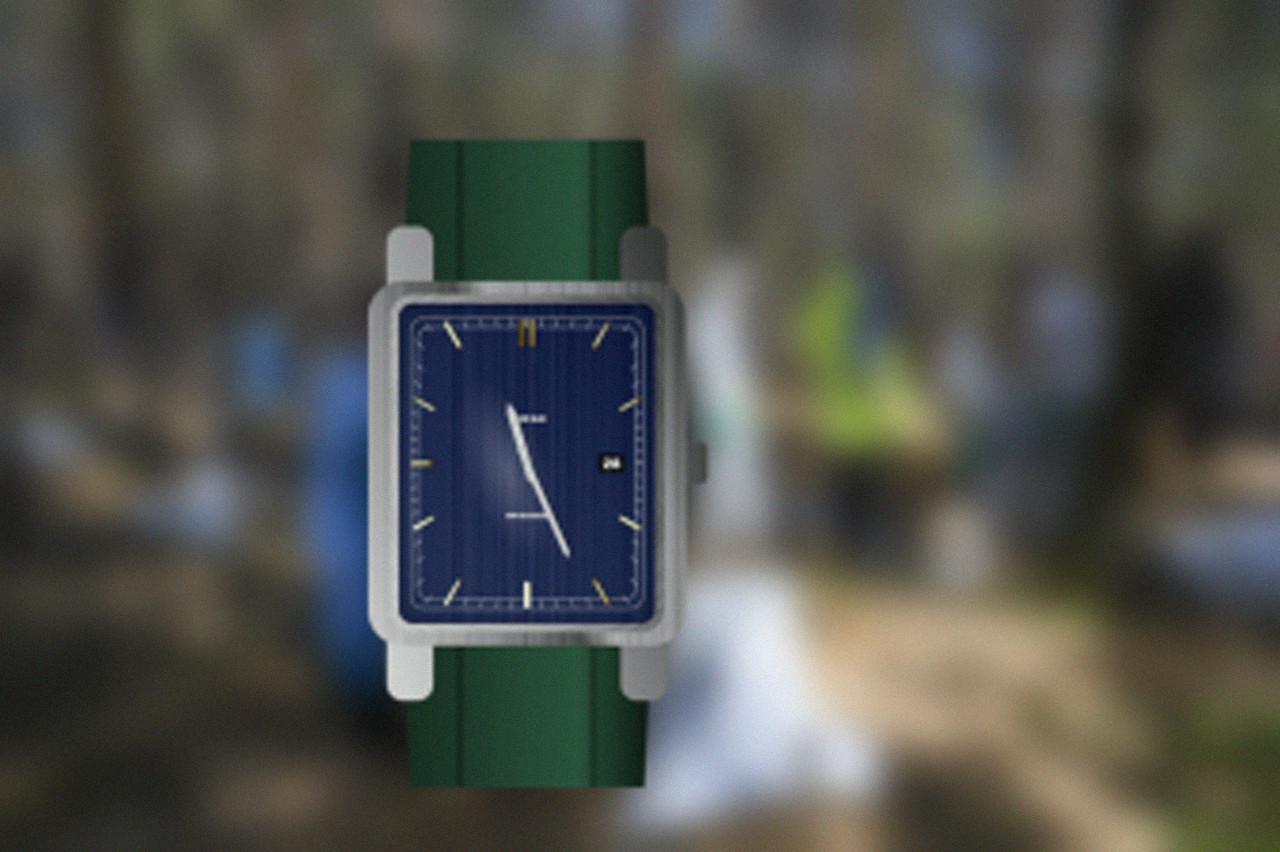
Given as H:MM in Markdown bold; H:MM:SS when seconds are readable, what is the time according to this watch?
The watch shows **11:26**
